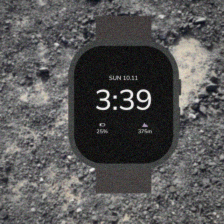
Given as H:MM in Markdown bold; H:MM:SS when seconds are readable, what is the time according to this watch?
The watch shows **3:39**
